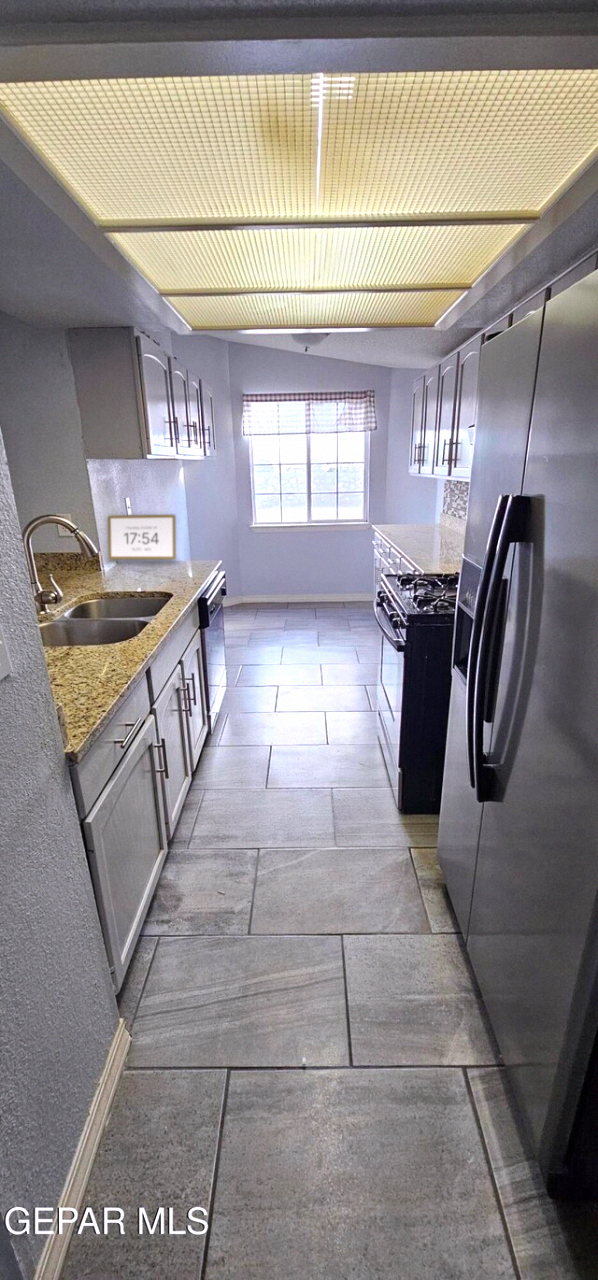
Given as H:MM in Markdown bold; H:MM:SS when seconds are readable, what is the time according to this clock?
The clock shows **17:54**
